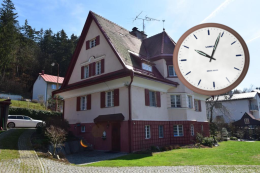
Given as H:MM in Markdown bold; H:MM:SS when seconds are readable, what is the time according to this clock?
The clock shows **10:04**
